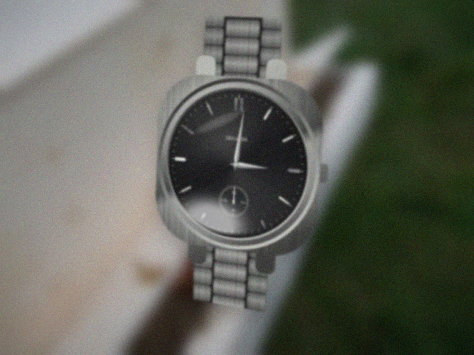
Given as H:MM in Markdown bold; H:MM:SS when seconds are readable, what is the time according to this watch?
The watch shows **3:01**
